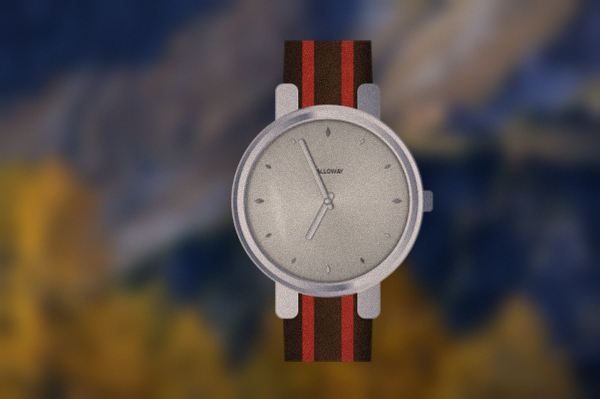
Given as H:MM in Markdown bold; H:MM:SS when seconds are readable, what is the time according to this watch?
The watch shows **6:56**
